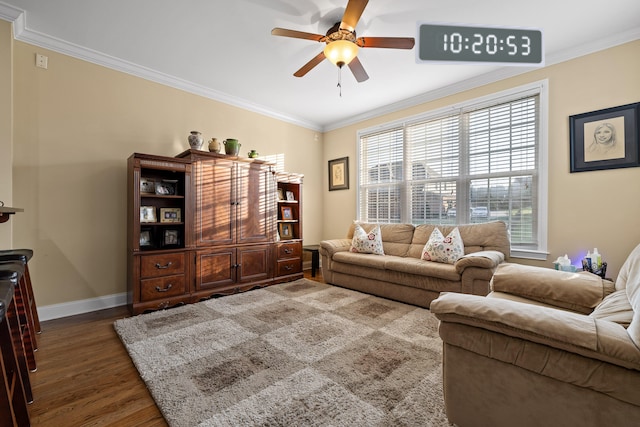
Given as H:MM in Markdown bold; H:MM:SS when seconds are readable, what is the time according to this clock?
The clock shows **10:20:53**
